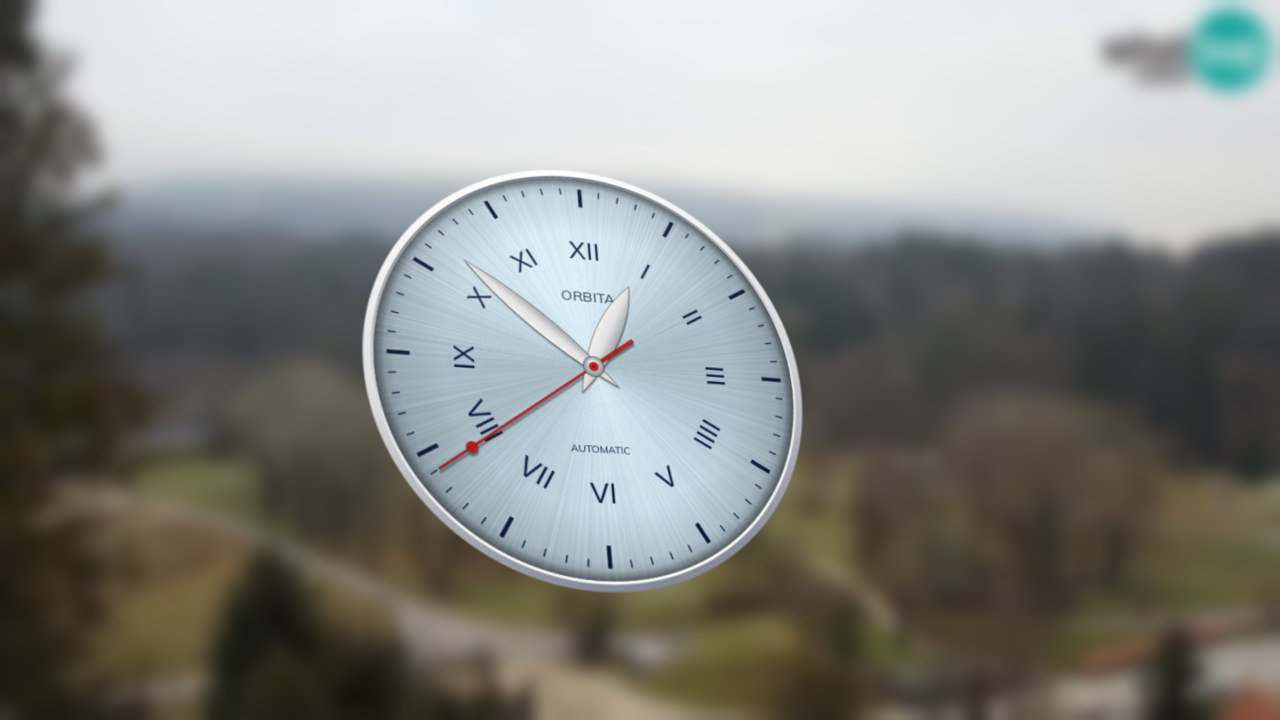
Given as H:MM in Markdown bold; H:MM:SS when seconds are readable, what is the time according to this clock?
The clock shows **12:51:39**
